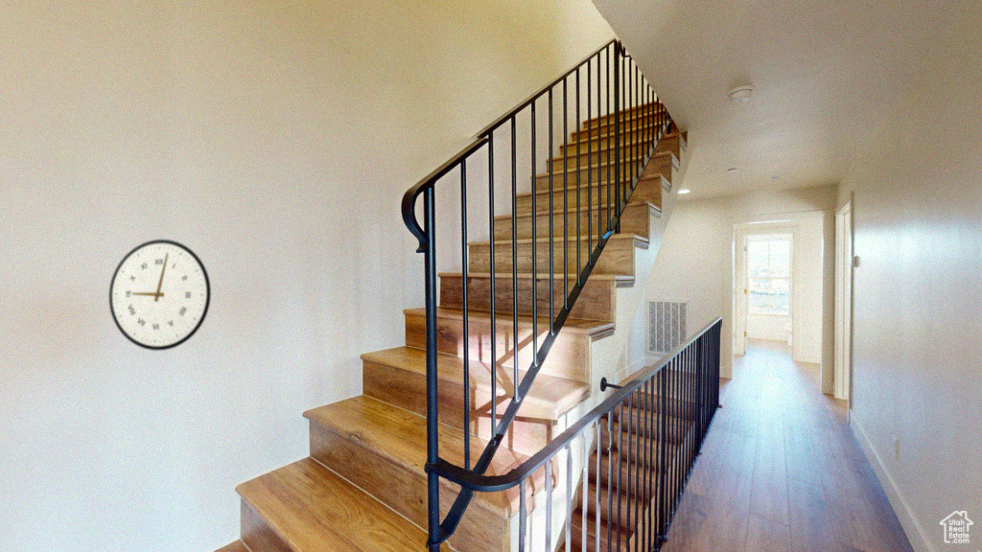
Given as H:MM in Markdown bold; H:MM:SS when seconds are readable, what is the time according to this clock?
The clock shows **9:02**
